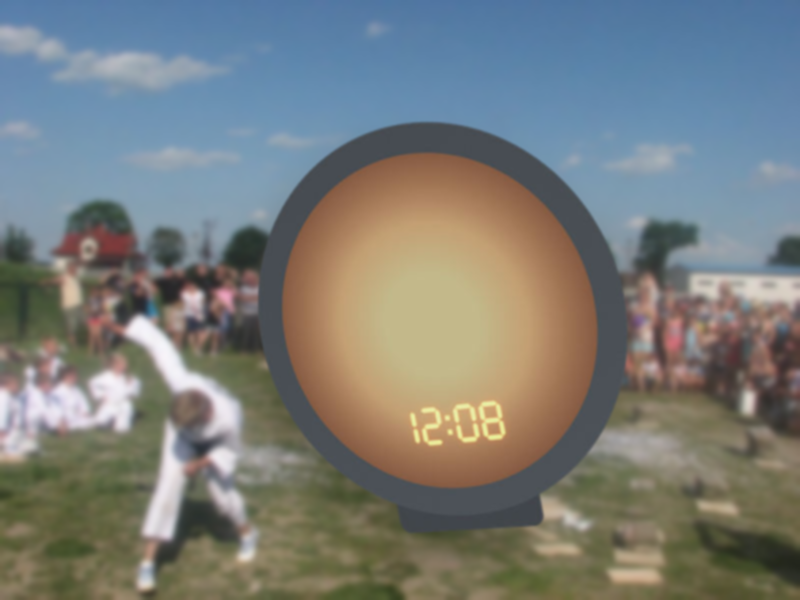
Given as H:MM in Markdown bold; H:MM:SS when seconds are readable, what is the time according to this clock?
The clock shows **12:08**
